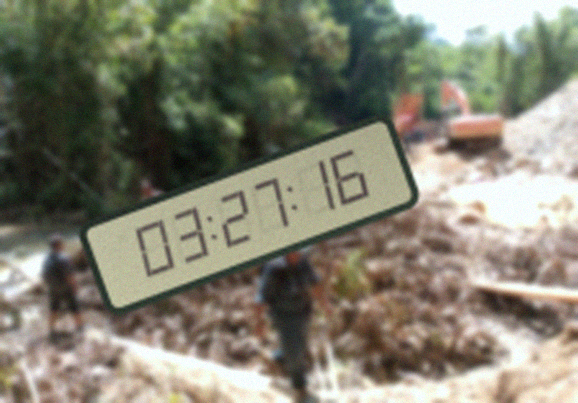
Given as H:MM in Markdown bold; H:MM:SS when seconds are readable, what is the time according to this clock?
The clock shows **3:27:16**
